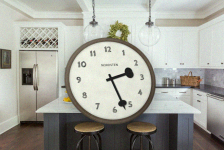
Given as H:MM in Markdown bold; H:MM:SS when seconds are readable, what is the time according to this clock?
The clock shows **2:27**
